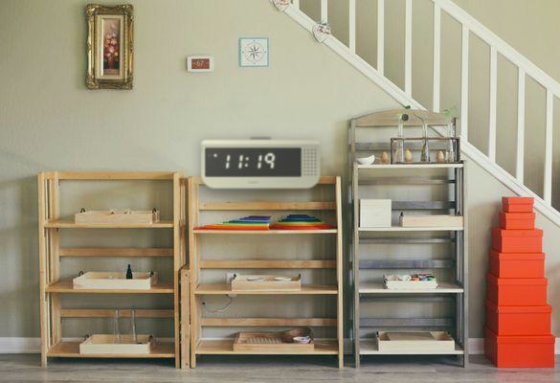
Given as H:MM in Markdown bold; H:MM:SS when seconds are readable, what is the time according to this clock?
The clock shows **11:19**
